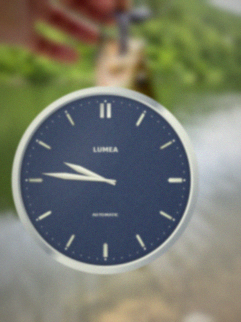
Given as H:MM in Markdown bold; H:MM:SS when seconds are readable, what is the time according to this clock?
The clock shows **9:46**
